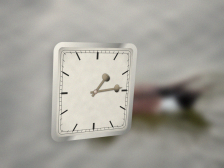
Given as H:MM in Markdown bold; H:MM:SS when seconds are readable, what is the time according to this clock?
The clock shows **1:14**
